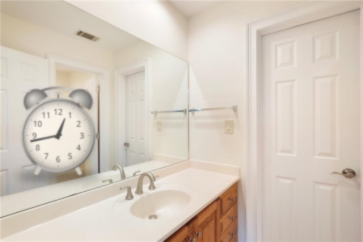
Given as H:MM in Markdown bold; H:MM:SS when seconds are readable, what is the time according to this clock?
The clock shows **12:43**
